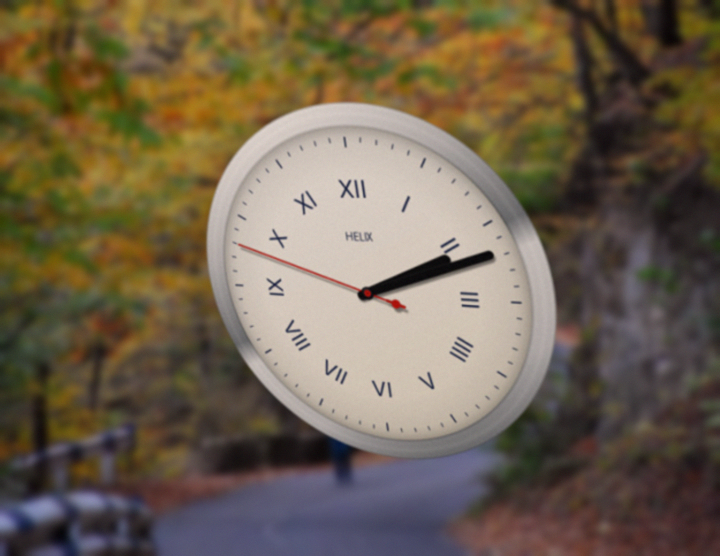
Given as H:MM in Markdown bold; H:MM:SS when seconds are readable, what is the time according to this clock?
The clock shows **2:11:48**
